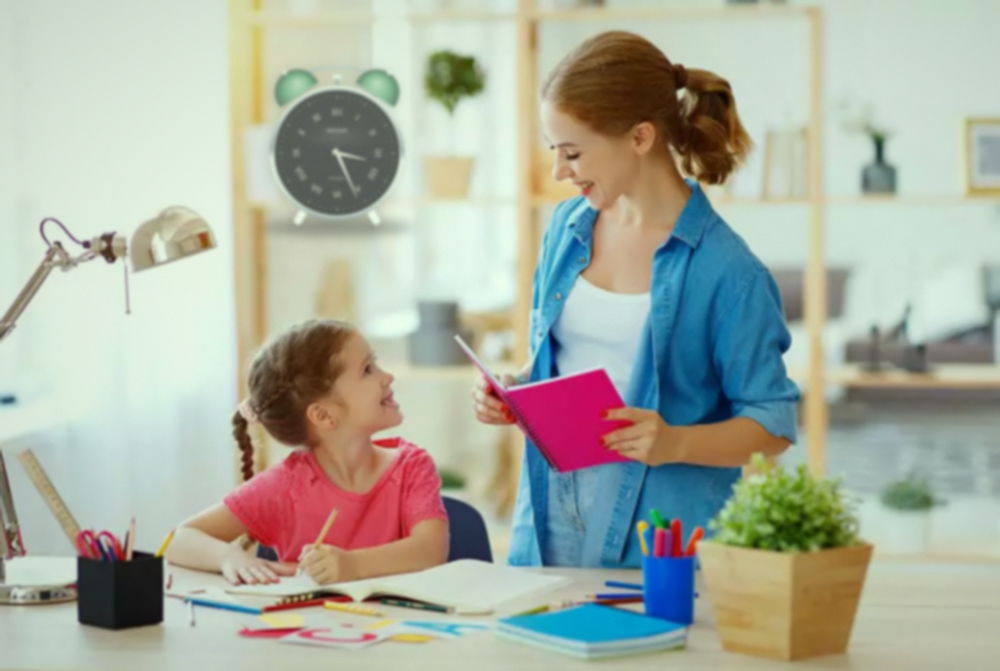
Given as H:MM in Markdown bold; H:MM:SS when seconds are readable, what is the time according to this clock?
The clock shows **3:26**
